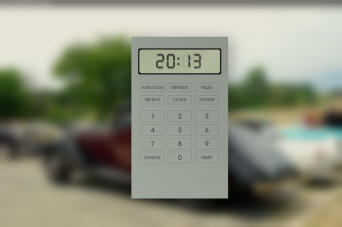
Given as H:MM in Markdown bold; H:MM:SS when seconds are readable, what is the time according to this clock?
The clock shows **20:13**
